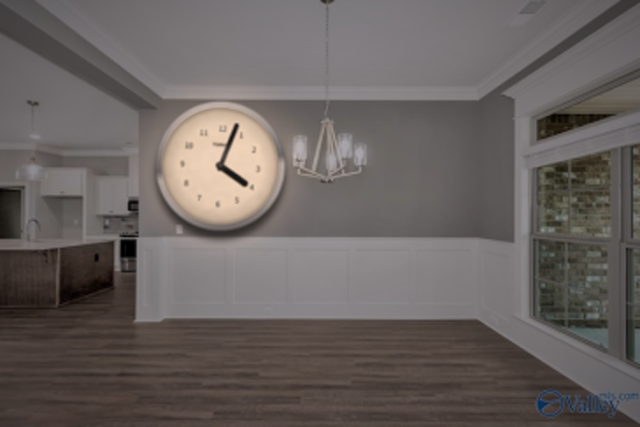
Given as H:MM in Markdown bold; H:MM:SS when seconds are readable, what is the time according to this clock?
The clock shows **4:03**
